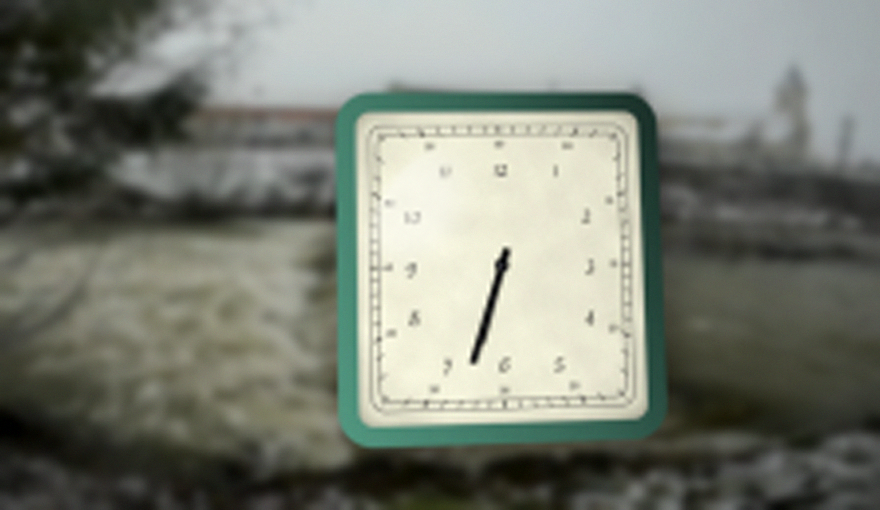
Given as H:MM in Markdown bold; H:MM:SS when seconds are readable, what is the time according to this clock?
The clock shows **6:33**
